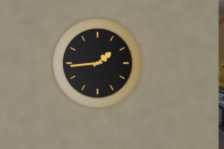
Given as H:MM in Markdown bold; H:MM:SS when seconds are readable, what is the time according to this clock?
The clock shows **1:44**
